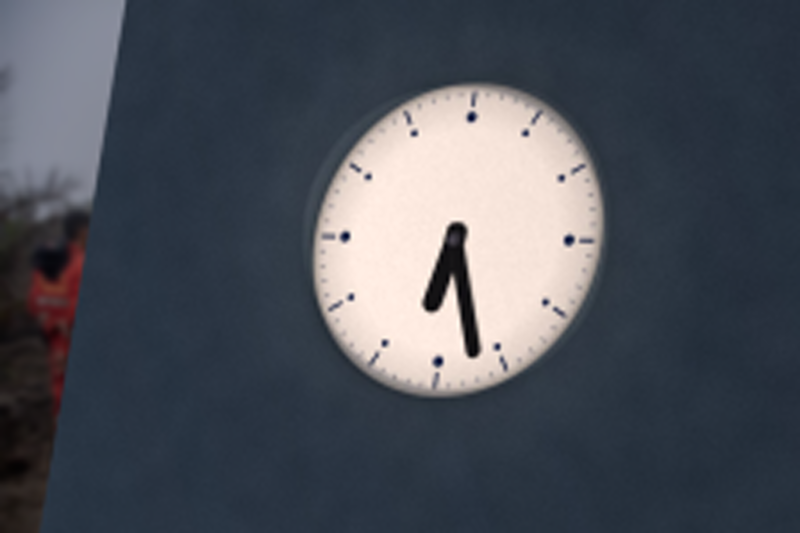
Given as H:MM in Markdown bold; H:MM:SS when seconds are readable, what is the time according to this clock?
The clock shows **6:27**
